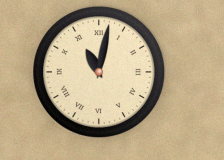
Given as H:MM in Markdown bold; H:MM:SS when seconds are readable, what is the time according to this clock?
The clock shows **11:02**
